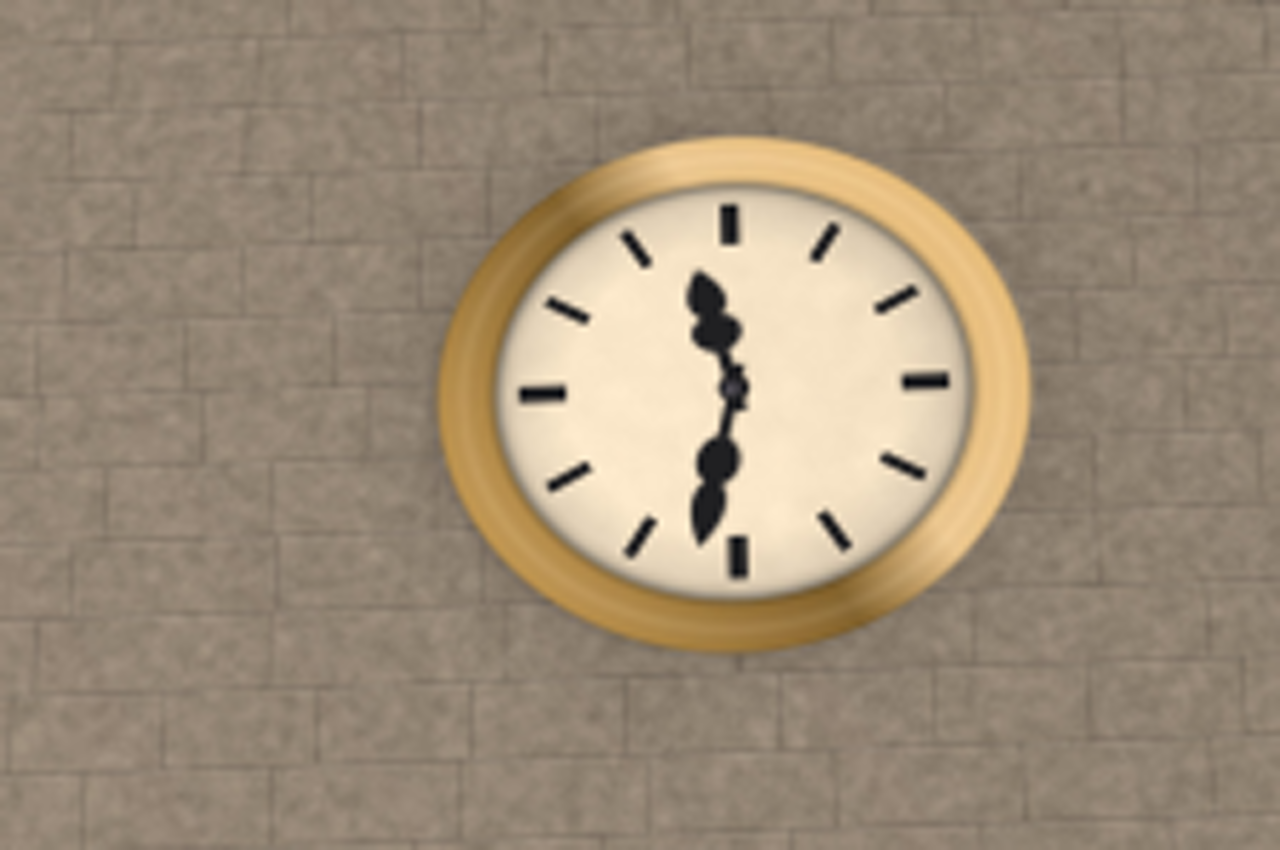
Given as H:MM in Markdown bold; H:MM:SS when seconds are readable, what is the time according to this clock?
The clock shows **11:32**
